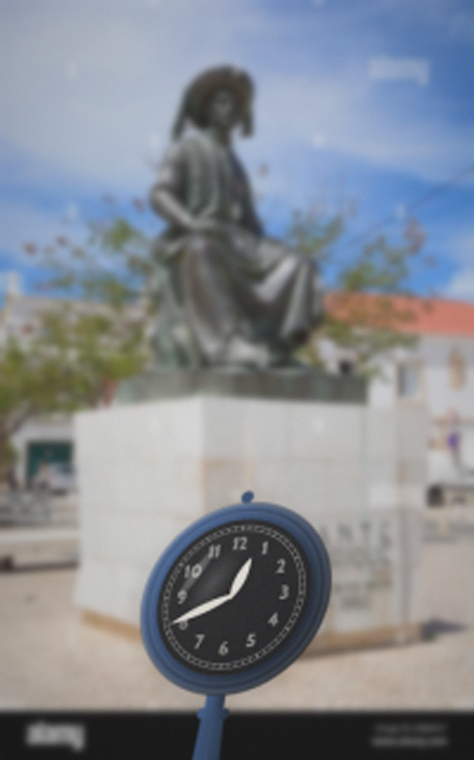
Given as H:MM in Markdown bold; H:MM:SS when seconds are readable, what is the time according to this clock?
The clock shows **12:41**
